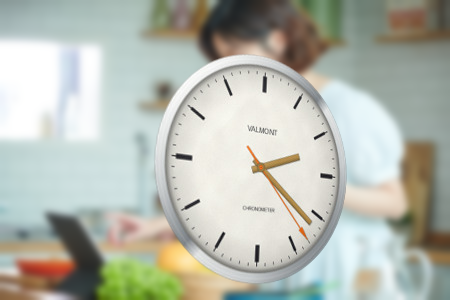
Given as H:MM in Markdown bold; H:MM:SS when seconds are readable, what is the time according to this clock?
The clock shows **2:21:23**
